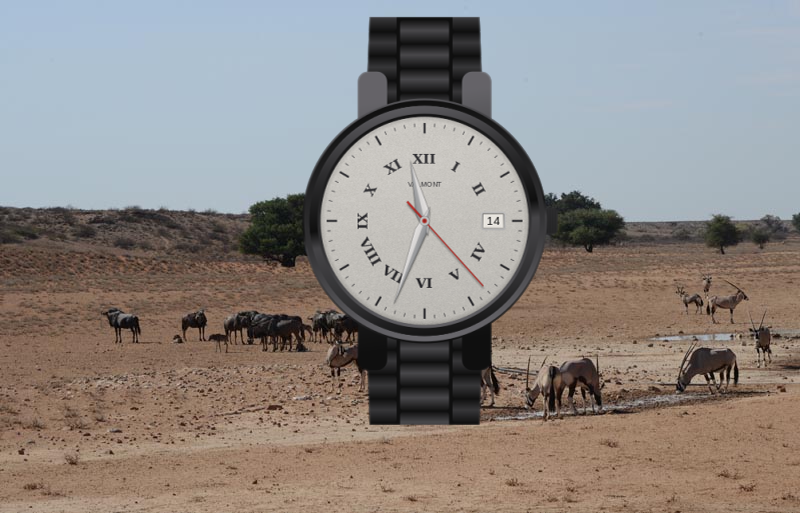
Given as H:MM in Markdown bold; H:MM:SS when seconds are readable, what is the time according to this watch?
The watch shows **11:33:23**
